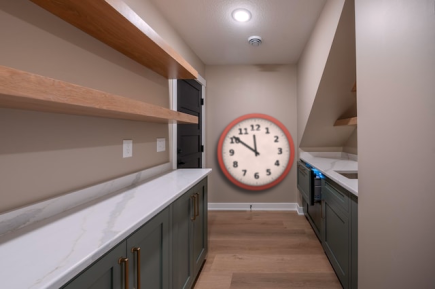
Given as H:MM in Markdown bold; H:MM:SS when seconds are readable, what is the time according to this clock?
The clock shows **11:51**
